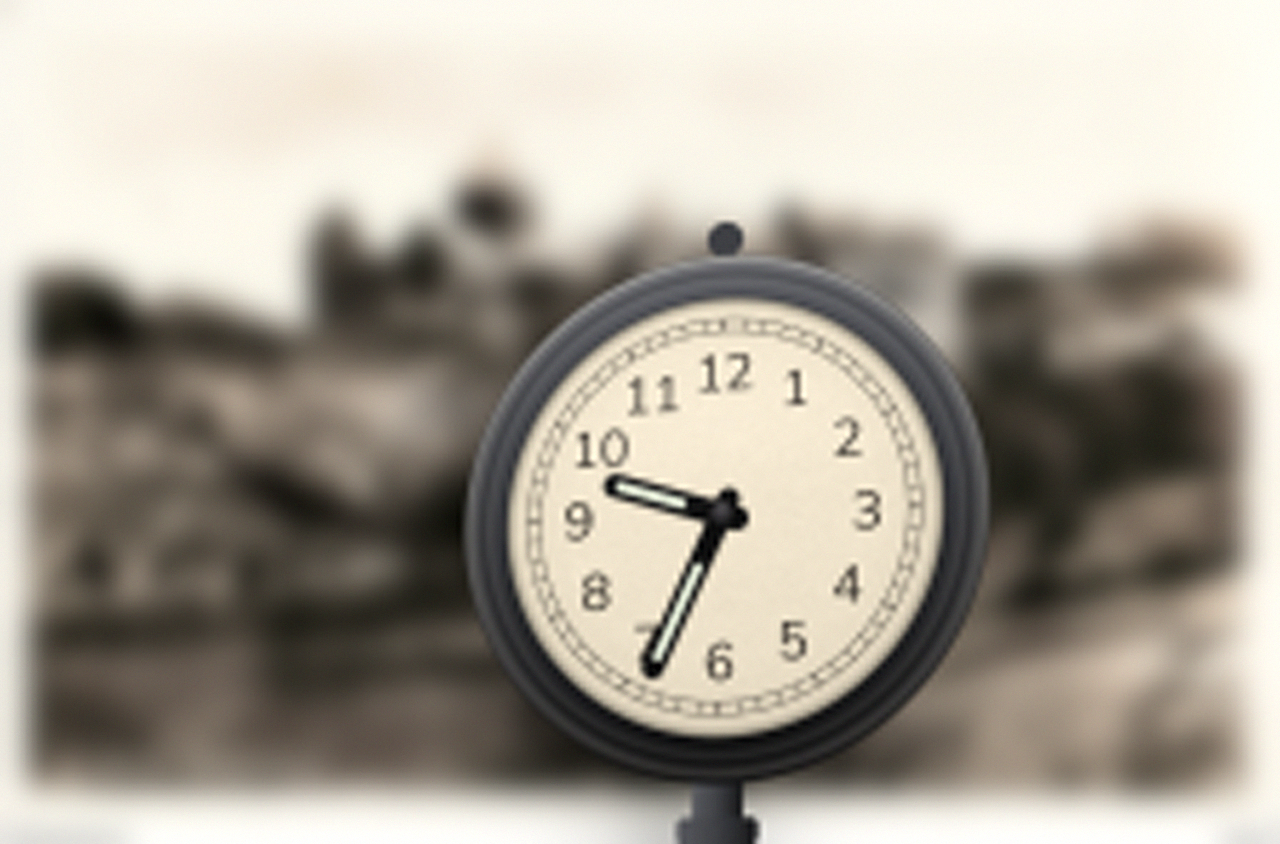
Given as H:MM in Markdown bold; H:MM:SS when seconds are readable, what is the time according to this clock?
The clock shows **9:34**
